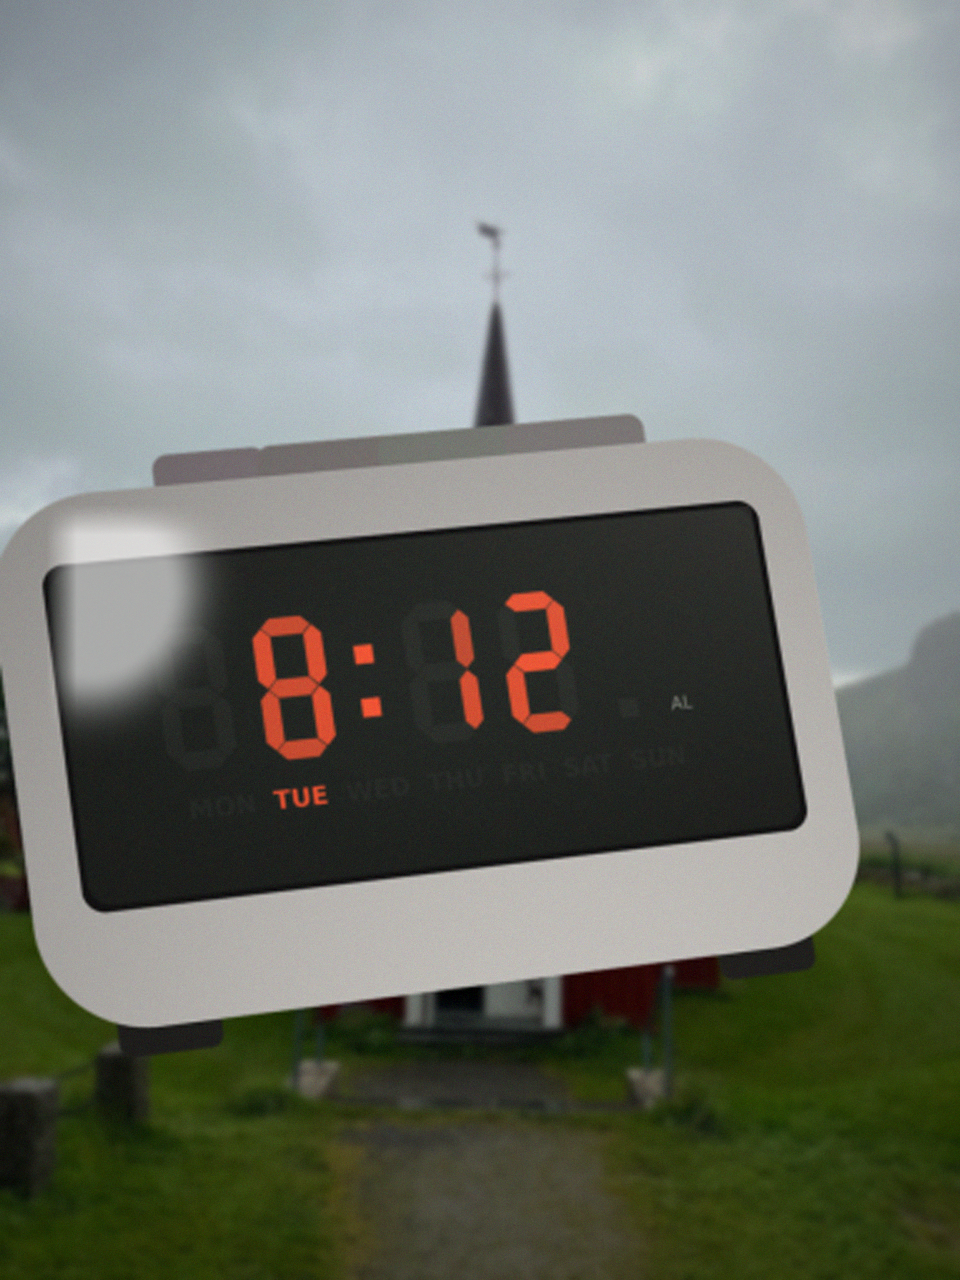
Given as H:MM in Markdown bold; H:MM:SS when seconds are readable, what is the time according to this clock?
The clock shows **8:12**
